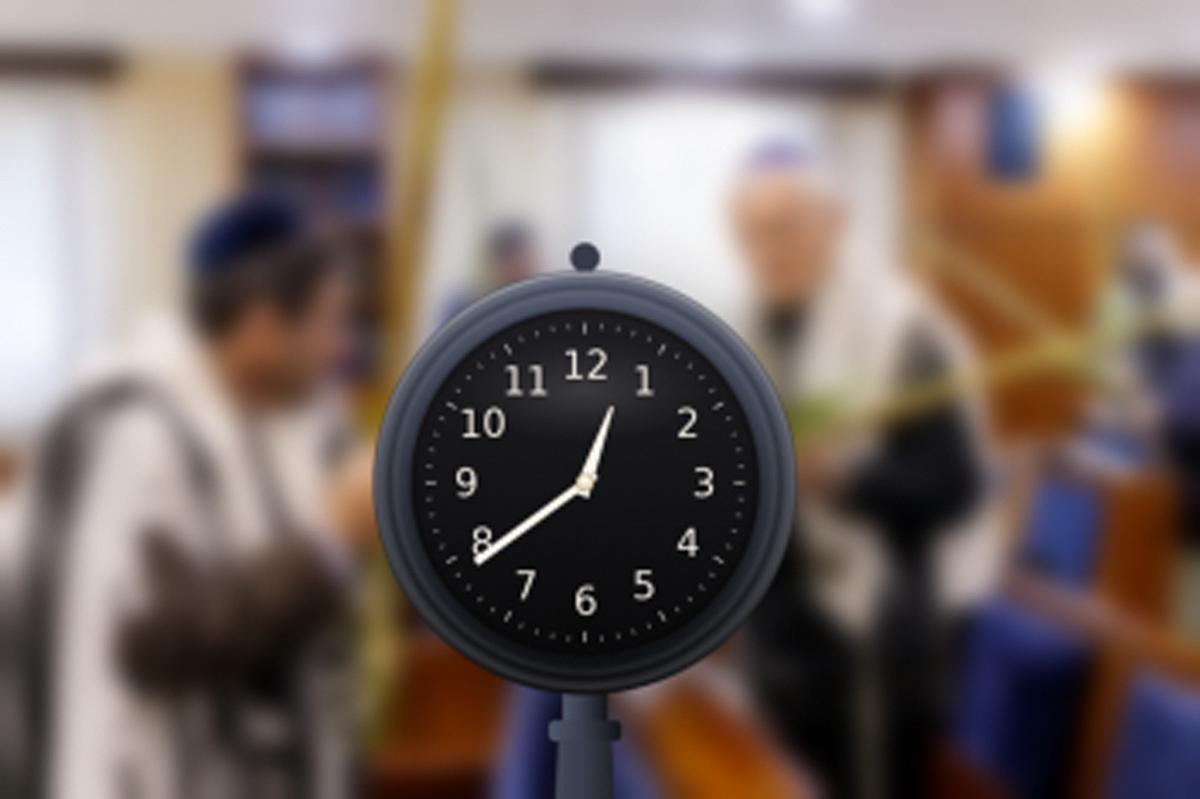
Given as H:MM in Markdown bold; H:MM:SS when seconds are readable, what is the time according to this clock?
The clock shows **12:39**
